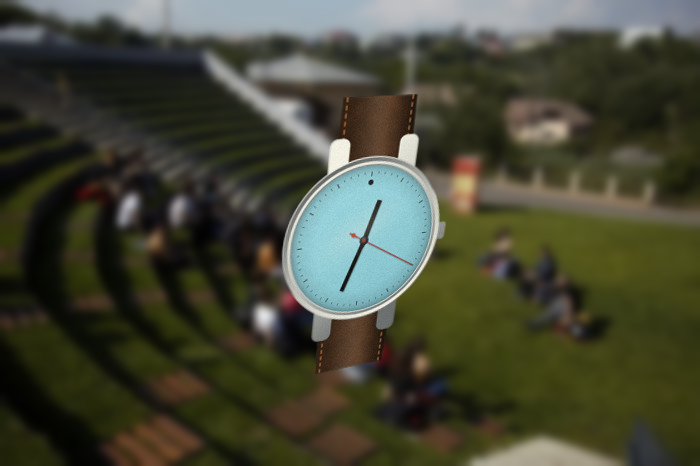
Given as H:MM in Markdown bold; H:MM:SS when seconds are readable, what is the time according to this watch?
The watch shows **12:33:20**
